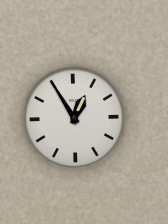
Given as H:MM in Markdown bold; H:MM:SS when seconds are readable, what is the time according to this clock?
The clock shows **12:55**
